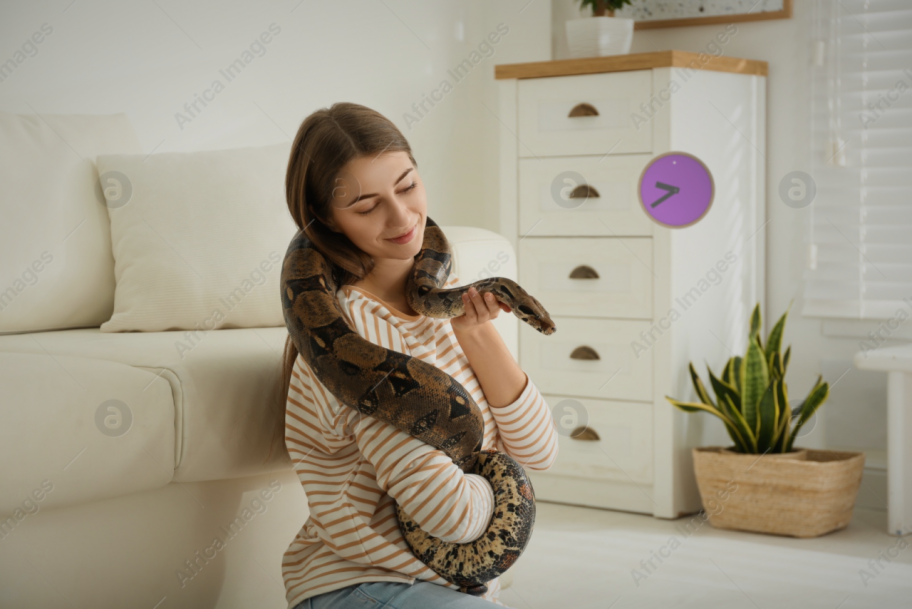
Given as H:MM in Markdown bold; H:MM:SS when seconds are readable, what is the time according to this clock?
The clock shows **9:40**
